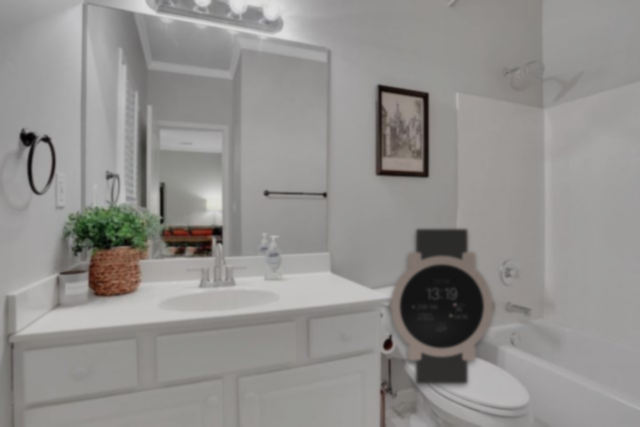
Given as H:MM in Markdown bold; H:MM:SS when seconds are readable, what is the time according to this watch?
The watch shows **13:19**
